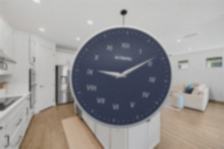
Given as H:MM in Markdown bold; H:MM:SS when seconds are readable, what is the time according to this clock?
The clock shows **9:09**
